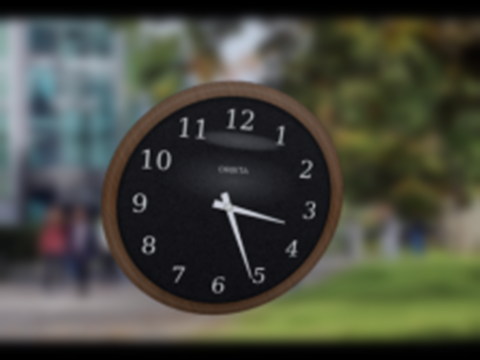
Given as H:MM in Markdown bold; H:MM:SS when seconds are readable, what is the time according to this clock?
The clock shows **3:26**
